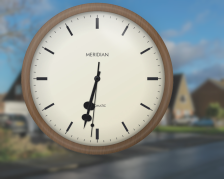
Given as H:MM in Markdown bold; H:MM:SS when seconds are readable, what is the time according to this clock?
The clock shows **6:32:31**
